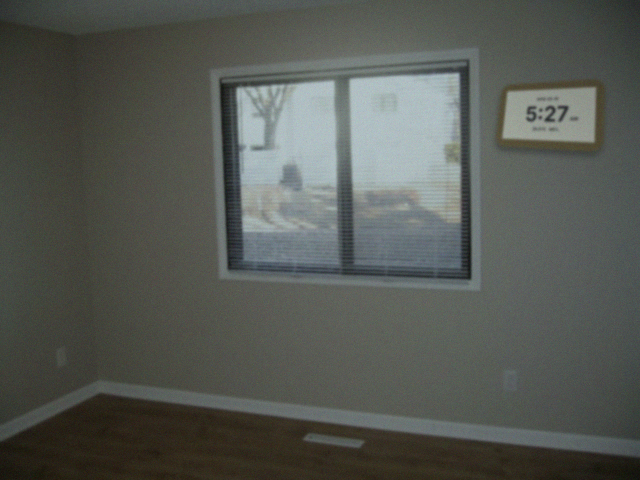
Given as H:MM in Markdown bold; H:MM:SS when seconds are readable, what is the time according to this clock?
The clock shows **5:27**
